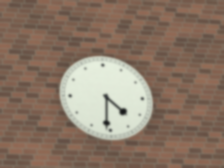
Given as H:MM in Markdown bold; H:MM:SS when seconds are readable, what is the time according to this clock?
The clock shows **4:31**
